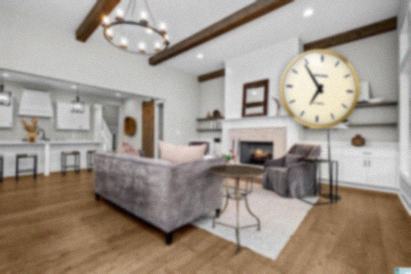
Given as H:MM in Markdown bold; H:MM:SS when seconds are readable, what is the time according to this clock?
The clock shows **6:54**
